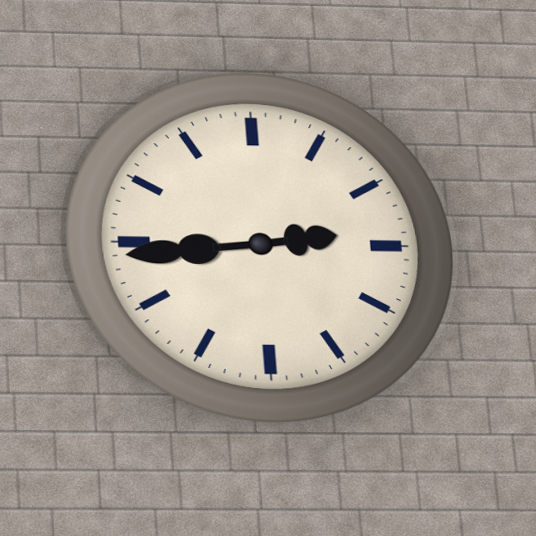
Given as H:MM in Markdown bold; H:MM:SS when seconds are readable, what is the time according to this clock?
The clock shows **2:44**
